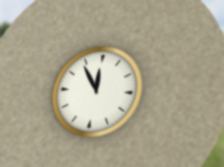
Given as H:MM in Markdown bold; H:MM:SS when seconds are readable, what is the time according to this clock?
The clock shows **11:54**
